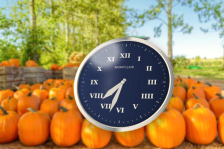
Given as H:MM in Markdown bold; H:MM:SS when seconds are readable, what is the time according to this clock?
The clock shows **7:33**
